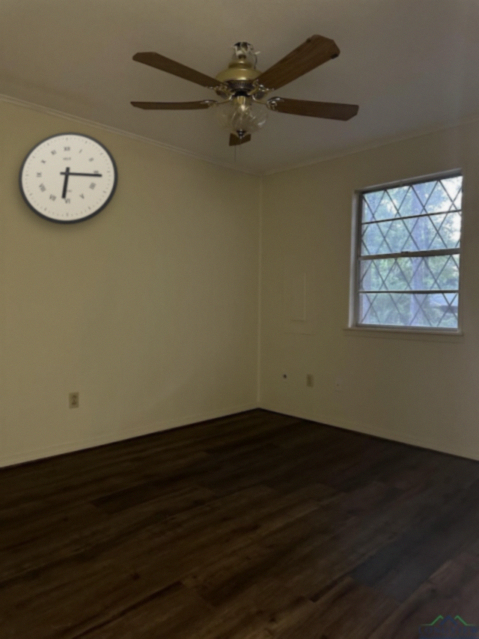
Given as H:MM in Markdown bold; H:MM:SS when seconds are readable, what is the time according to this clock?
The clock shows **6:16**
